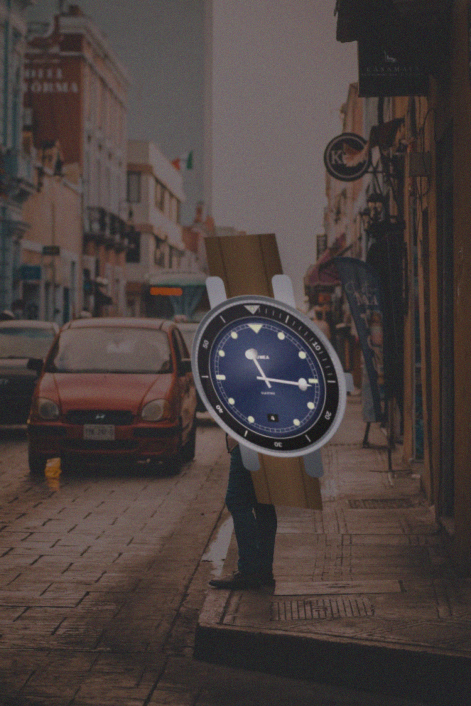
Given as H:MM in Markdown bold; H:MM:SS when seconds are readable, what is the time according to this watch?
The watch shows **11:16**
